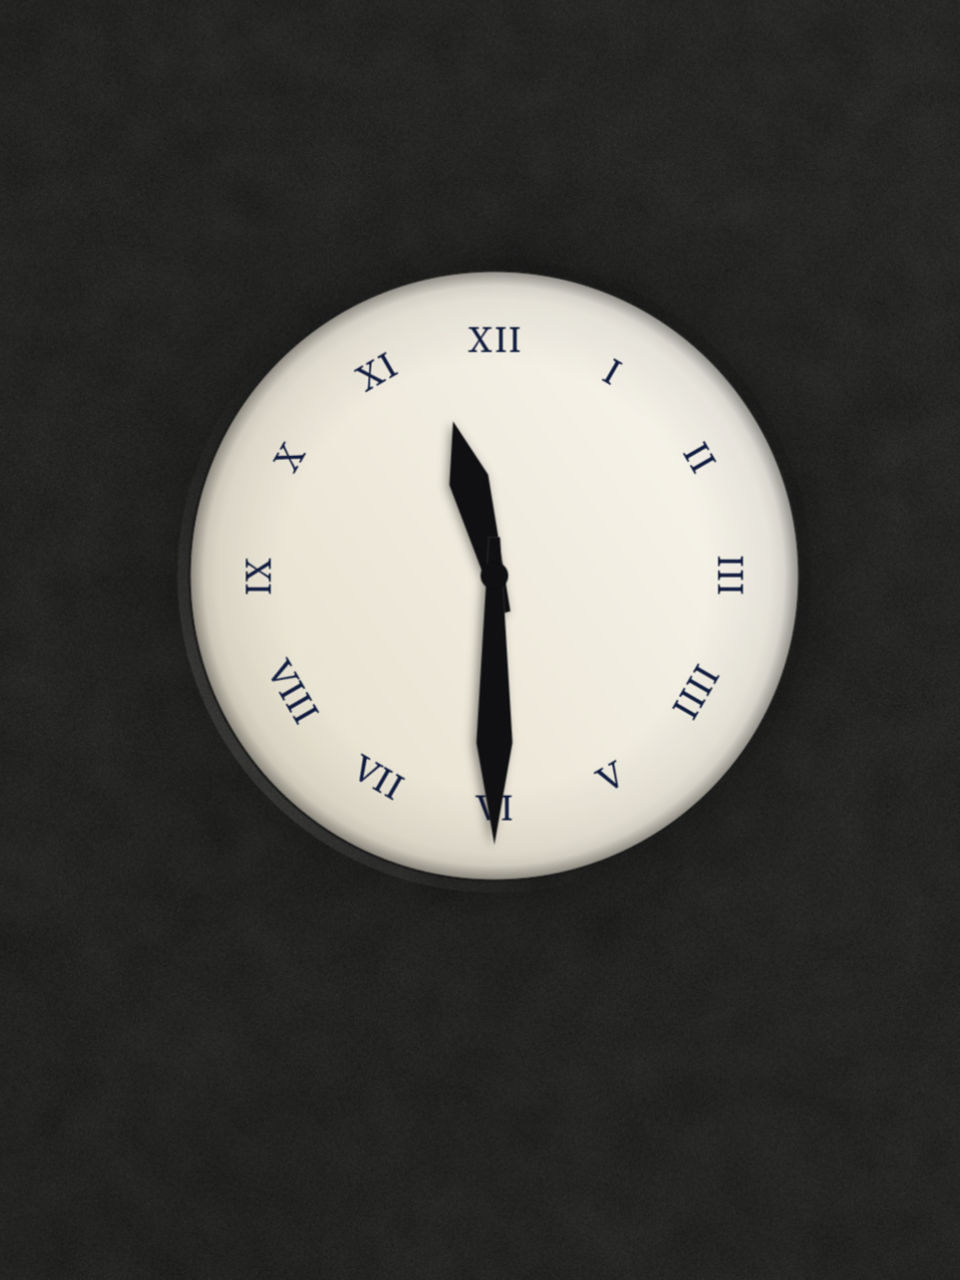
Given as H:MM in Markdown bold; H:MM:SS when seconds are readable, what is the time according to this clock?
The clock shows **11:30**
